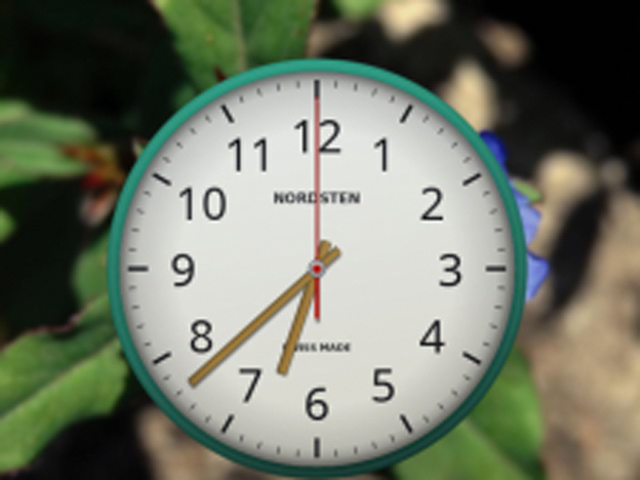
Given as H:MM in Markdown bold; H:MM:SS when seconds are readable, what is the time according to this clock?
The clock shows **6:38:00**
